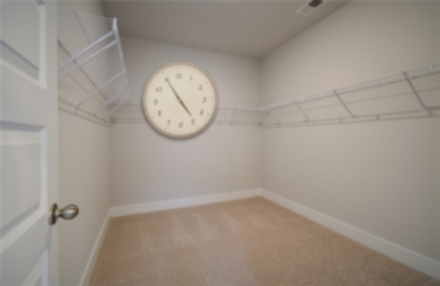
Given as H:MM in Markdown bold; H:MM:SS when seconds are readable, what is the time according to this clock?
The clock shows **4:55**
